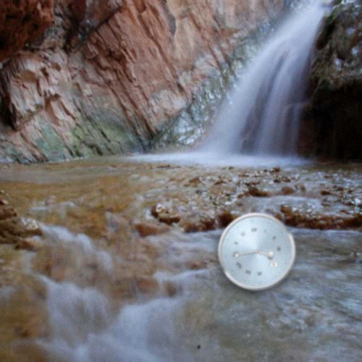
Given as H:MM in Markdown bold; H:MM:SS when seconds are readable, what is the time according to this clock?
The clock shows **3:45**
